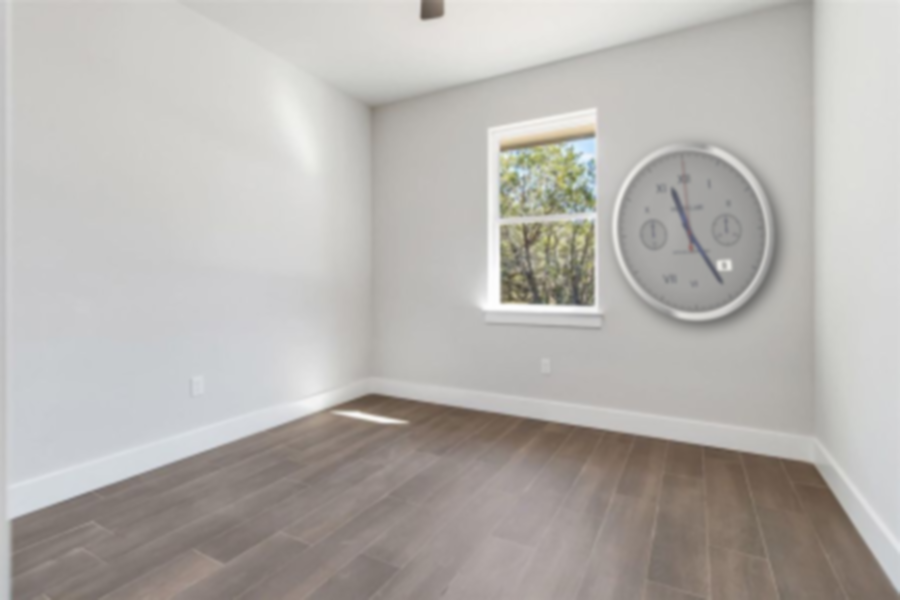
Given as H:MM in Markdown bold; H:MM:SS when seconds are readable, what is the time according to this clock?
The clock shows **11:25**
